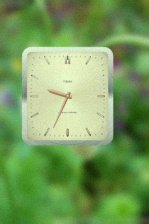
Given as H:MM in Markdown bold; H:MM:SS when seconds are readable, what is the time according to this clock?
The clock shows **9:34**
